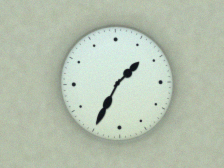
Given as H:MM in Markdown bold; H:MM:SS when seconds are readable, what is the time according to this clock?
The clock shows **1:35**
